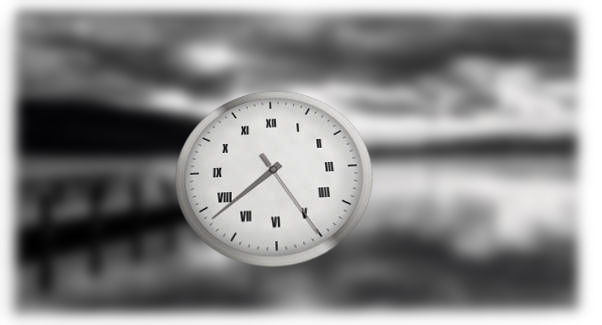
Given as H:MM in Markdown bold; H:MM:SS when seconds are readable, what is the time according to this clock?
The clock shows **7:38:25**
